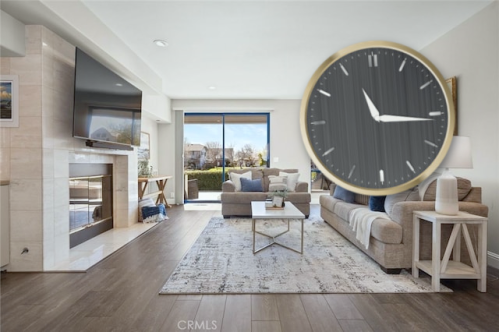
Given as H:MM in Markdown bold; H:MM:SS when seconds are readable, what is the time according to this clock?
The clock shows **11:16**
